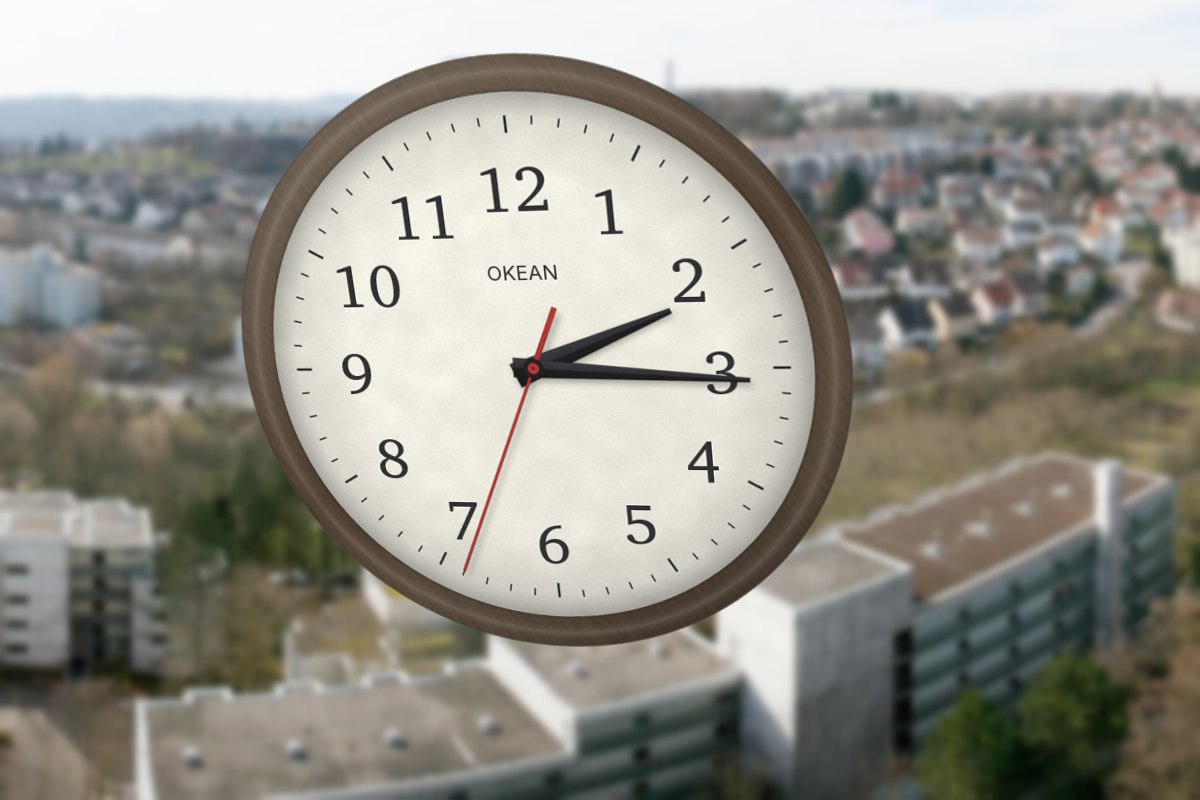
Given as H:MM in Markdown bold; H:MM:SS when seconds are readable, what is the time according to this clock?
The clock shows **2:15:34**
